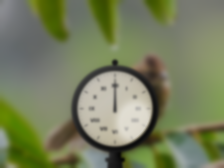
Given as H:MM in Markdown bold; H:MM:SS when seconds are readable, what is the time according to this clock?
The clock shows **12:00**
